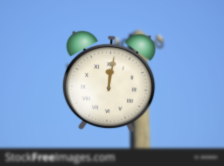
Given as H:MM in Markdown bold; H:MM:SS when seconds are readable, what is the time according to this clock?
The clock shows **12:01**
